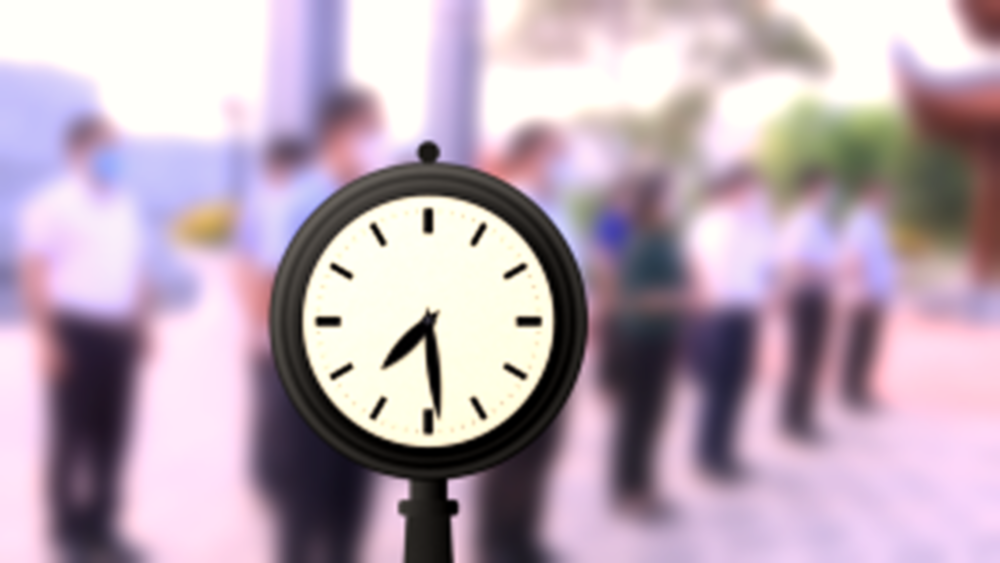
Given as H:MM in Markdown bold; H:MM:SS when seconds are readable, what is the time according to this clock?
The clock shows **7:29**
